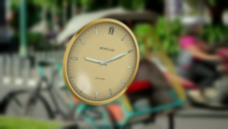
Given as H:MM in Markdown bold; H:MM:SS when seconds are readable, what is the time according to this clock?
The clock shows **9:10**
